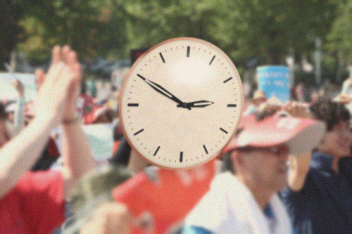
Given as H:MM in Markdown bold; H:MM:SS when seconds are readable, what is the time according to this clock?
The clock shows **2:50**
